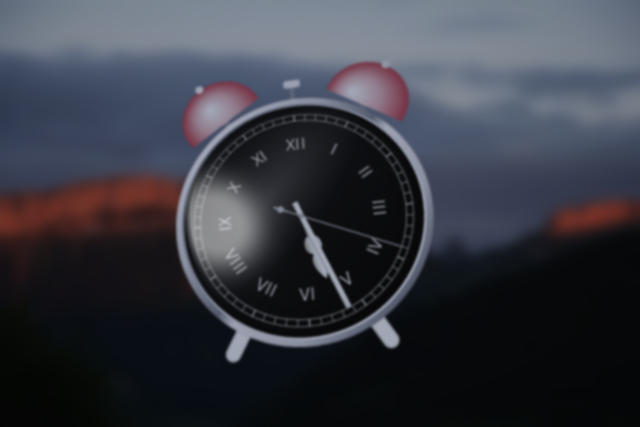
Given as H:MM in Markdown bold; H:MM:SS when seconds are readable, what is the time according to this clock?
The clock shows **5:26:19**
